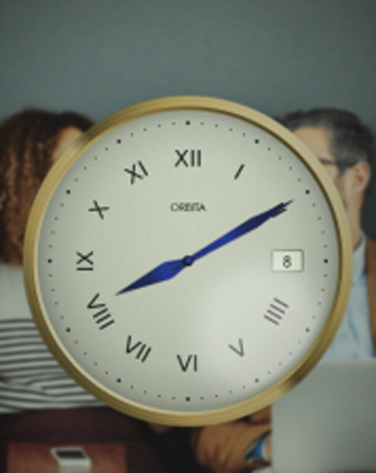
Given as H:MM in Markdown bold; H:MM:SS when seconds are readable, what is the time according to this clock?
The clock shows **8:10**
